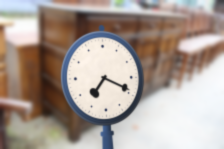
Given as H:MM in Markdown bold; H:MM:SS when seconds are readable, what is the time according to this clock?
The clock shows **7:19**
